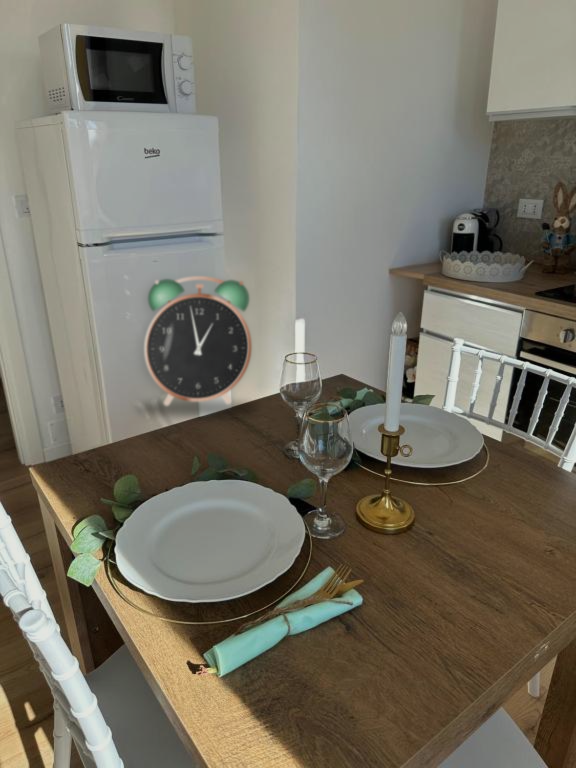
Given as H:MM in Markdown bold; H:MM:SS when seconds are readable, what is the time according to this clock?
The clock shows **12:58**
